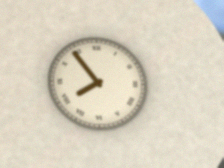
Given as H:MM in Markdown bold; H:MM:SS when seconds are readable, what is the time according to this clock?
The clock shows **7:54**
